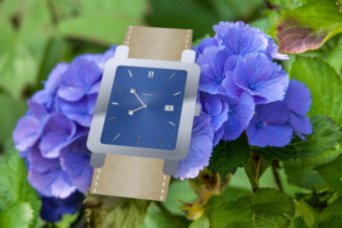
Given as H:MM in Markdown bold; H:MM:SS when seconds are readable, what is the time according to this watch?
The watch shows **7:53**
